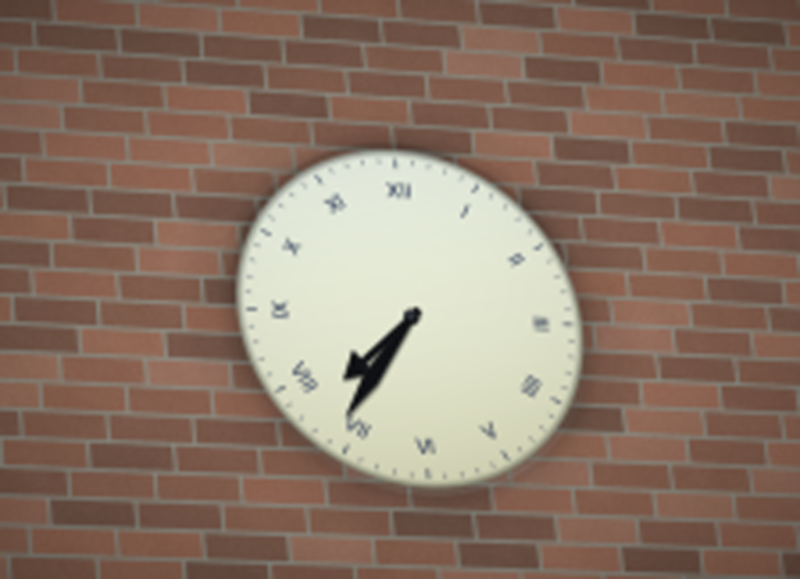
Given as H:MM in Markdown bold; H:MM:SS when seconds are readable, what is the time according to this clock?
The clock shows **7:36**
